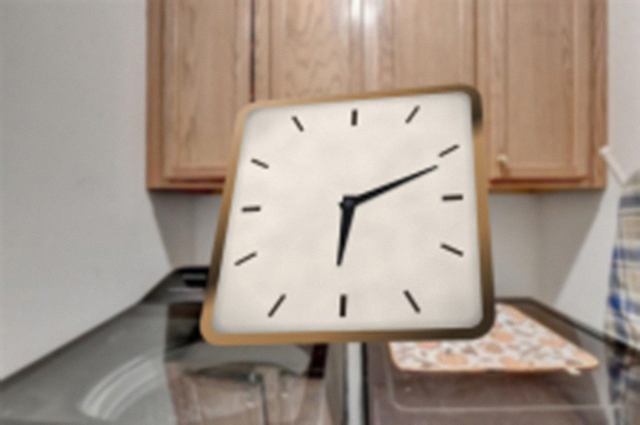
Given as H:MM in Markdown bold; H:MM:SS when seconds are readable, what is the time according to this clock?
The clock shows **6:11**
